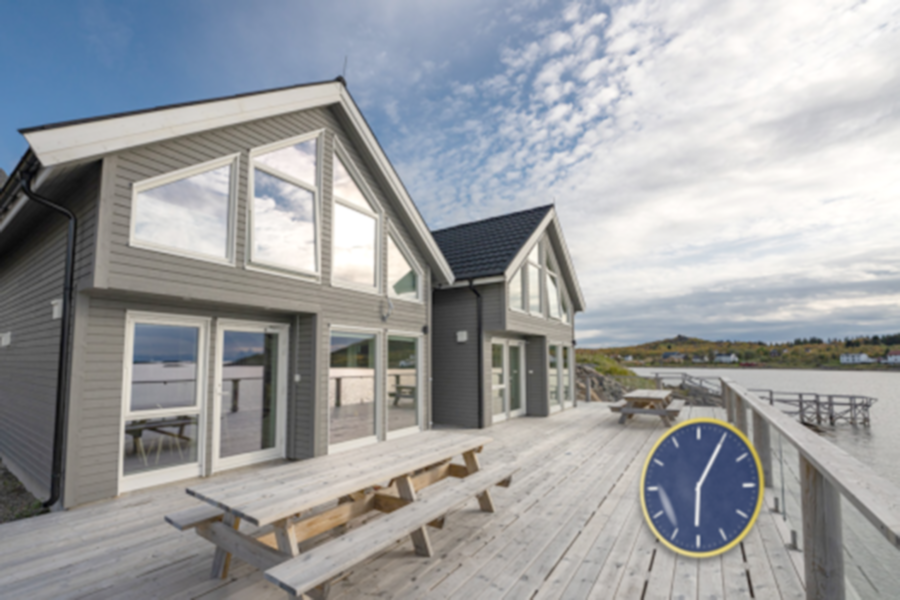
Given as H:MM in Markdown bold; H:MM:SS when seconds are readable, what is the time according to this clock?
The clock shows **6:05**
